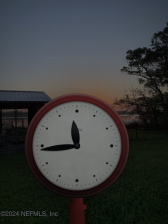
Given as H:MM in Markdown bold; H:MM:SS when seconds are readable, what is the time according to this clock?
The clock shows **11:44**
